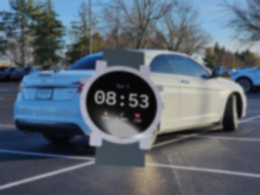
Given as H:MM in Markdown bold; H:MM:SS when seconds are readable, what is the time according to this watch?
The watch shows **8:53**
